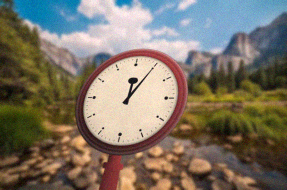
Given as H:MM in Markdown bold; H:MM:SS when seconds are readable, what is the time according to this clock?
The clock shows **12:05**
